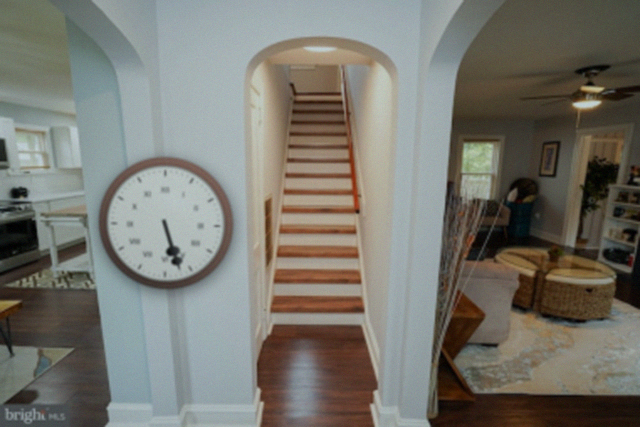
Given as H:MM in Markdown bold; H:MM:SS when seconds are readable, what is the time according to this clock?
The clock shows **5:27**
